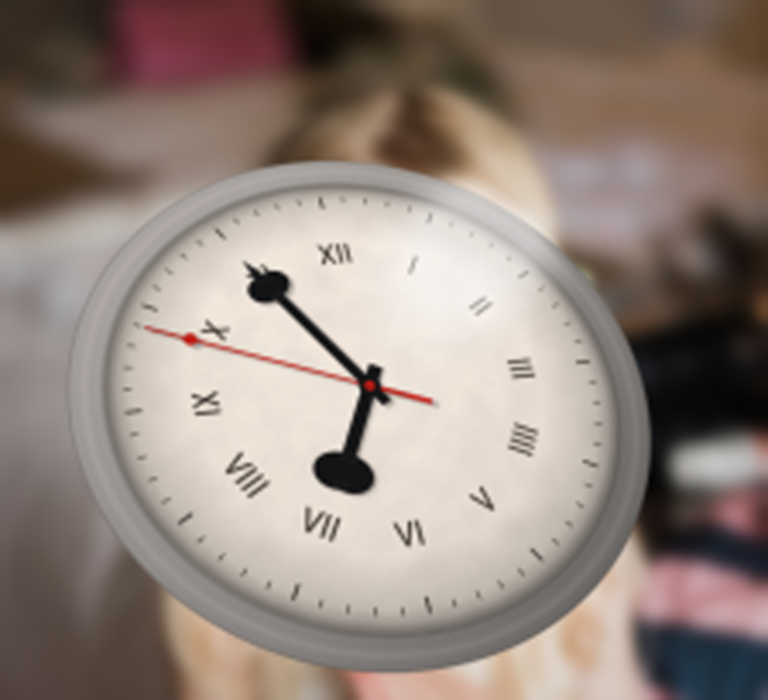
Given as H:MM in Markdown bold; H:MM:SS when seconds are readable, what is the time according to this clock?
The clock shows **6:54:49**
